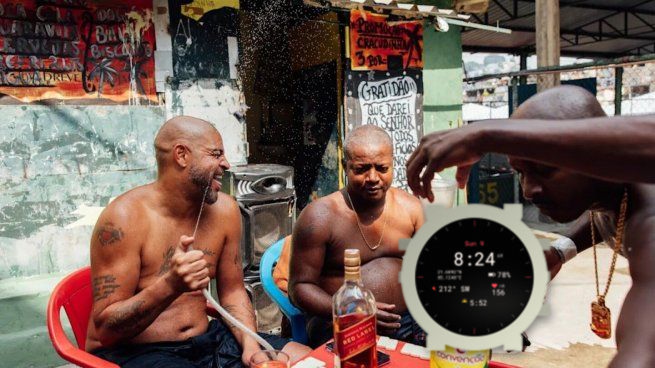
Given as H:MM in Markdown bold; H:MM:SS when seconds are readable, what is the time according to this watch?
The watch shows **8:24**
